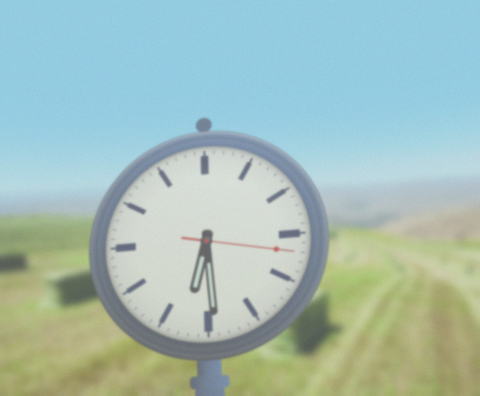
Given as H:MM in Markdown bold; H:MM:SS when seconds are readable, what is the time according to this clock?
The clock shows **6:29:17**
